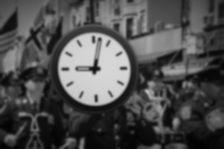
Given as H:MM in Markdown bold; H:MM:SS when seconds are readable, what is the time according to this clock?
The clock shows **9:02**
